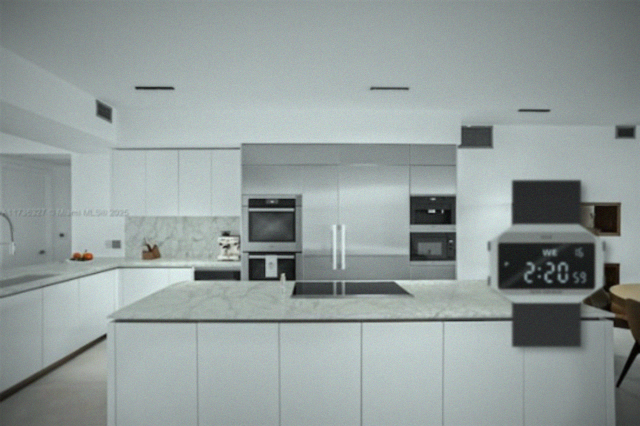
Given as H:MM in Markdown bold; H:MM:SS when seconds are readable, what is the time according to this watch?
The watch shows **2:20**
